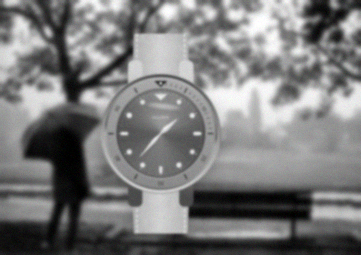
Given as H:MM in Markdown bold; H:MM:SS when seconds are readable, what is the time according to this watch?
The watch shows **1:37**
